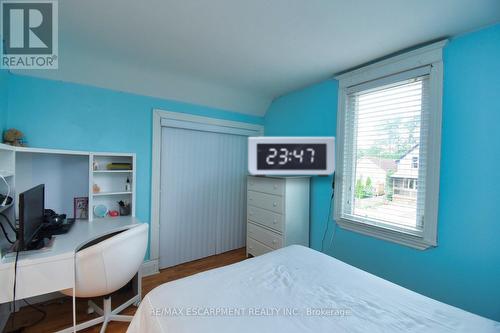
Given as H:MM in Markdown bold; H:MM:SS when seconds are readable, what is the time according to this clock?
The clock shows **23:47**
